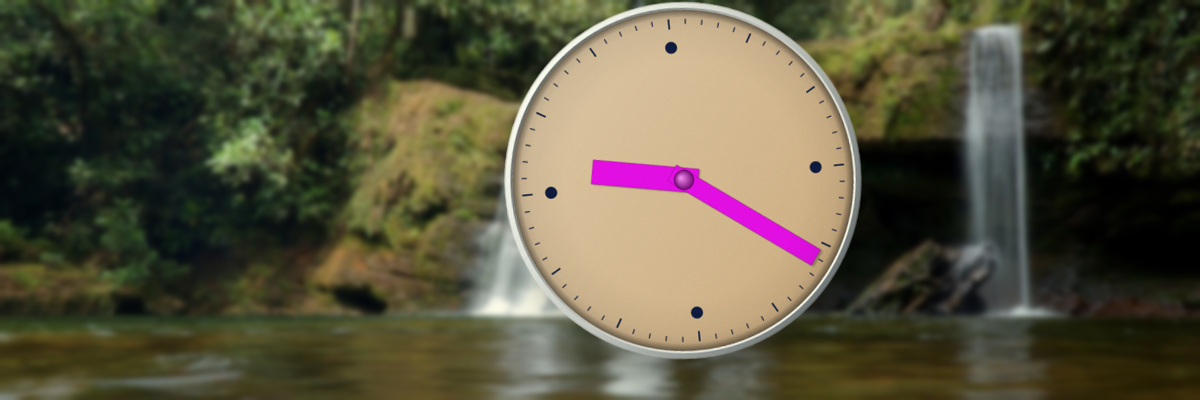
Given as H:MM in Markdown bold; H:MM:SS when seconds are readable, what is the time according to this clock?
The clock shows **9:21**
